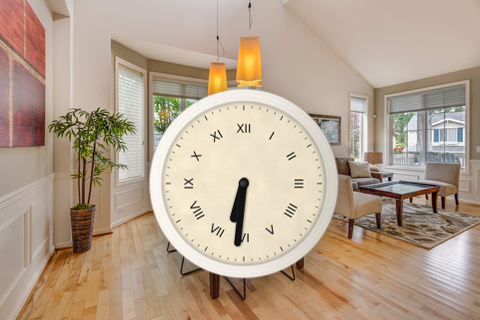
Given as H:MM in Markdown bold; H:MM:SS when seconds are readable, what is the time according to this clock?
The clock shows **6:31**
